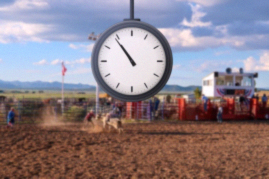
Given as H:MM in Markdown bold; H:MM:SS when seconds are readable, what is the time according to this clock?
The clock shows **10:54**
